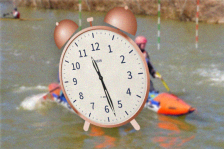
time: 11:28
